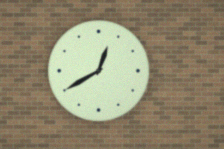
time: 12:40
